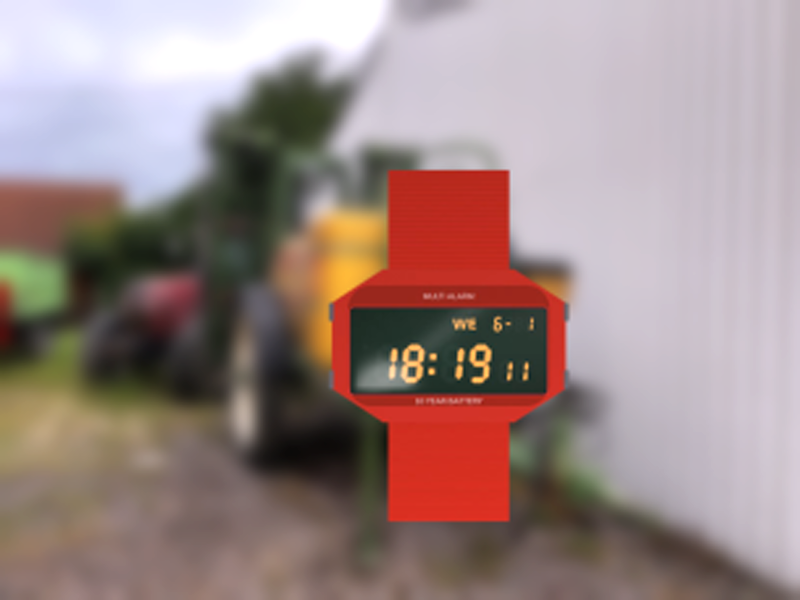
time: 18:19:11
